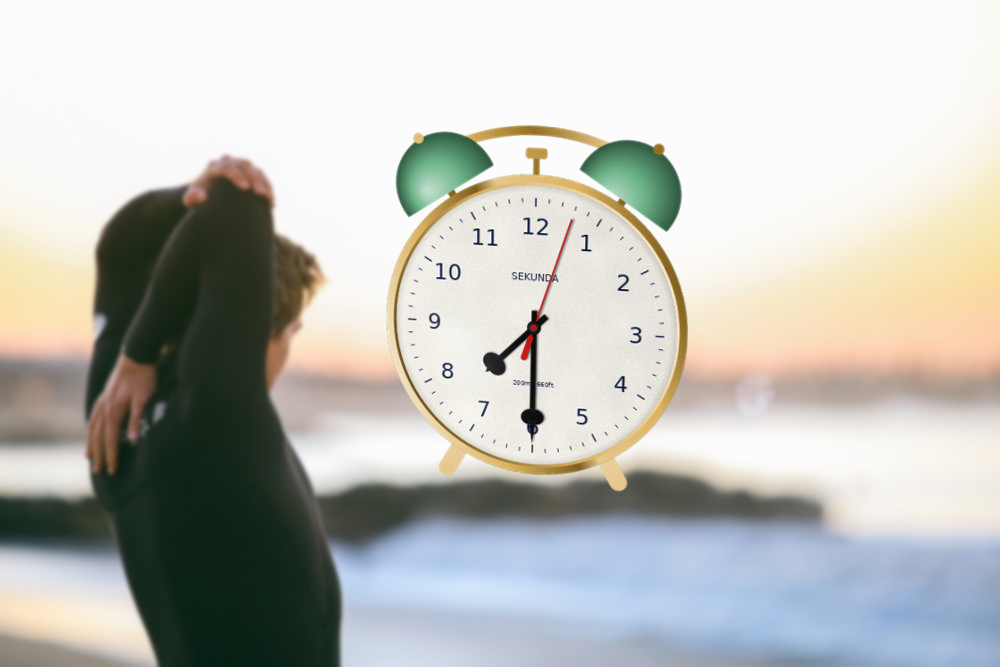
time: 7:30:03
